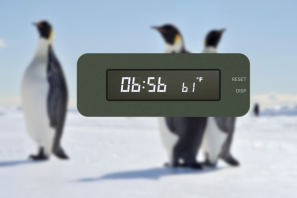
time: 6:56
